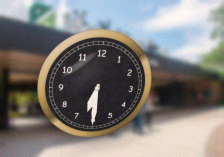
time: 6:30
